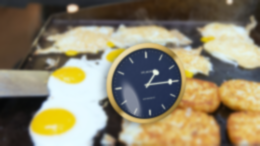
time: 1:15
